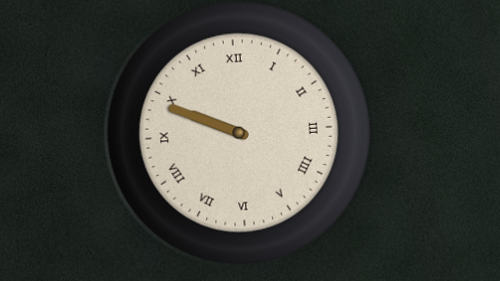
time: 9:49
